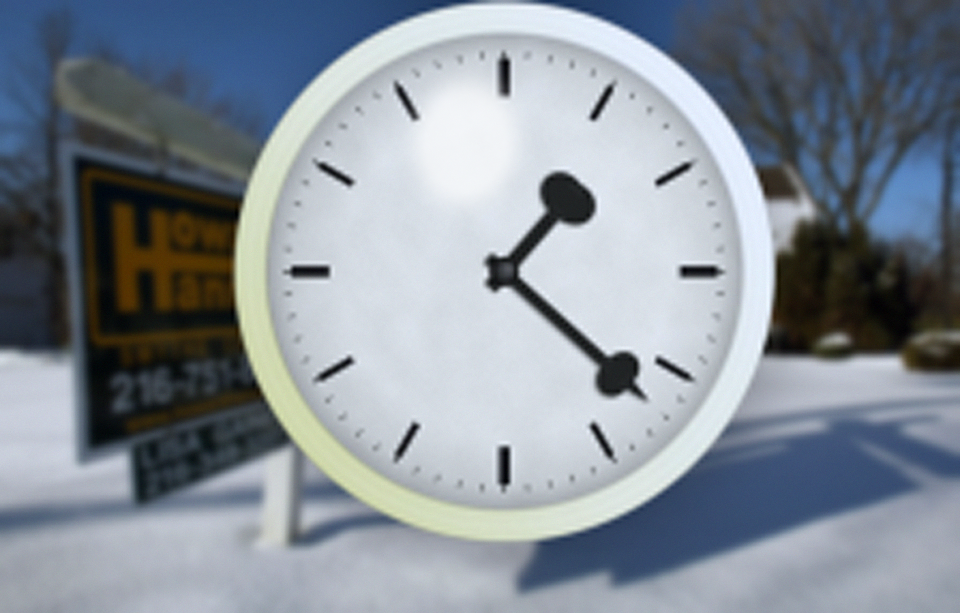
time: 1:22
